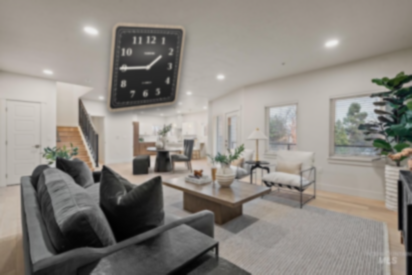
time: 1:45
